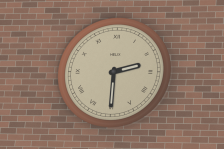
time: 2:30
